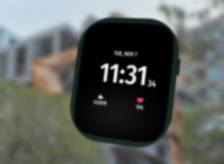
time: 11:31
